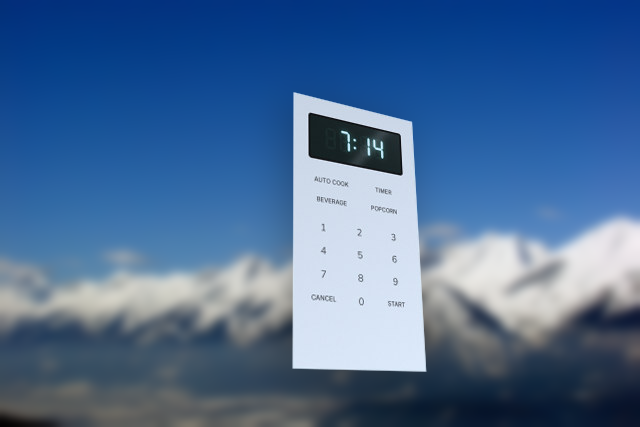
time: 7:14
